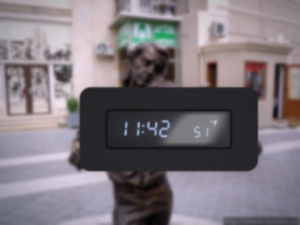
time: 11:42
